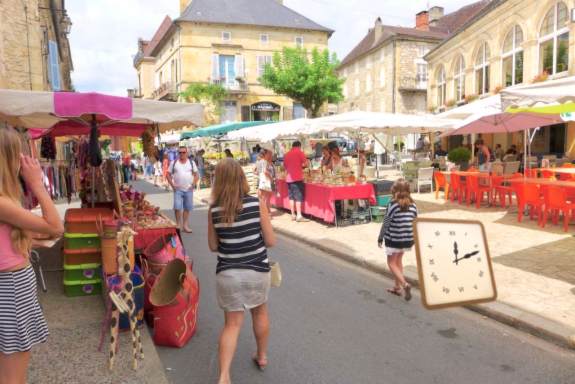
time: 12:12
